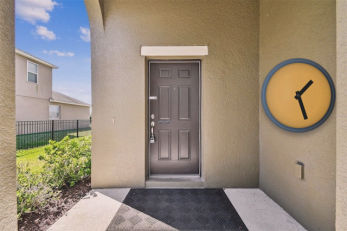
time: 1:27
